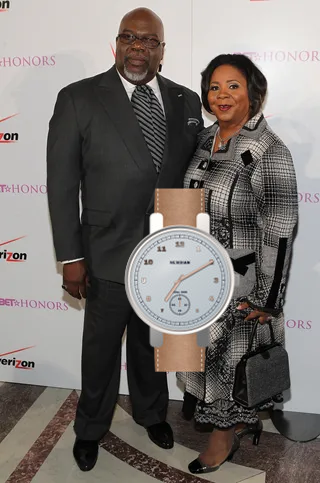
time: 7:10
